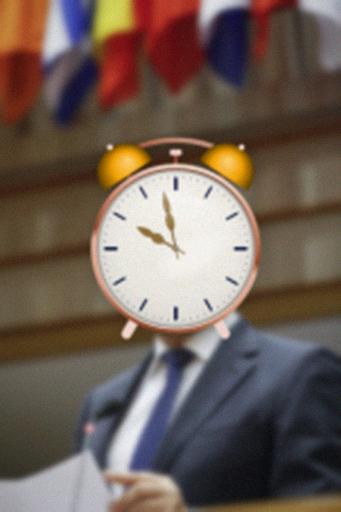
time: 9:58
